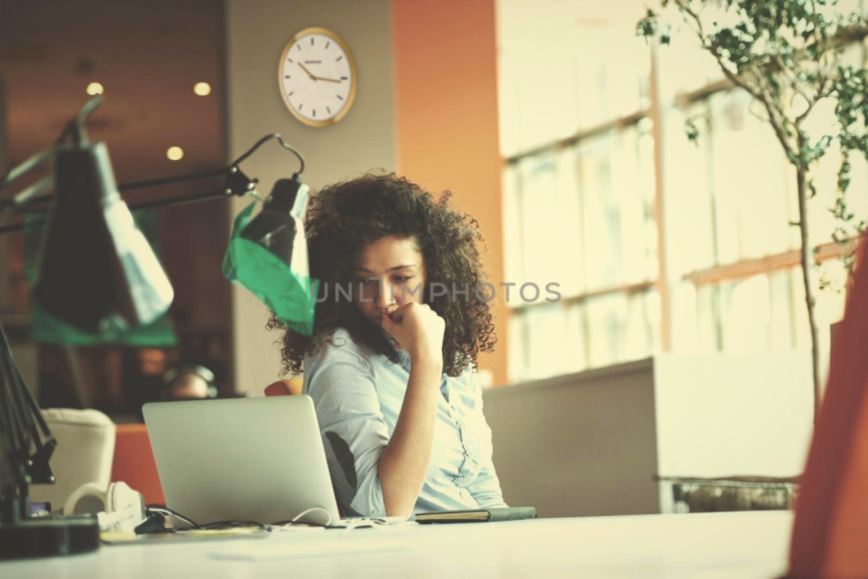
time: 10:16
